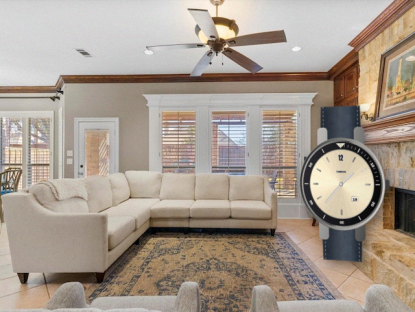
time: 1:37
